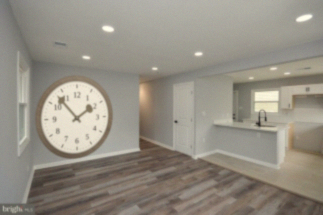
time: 1:53
